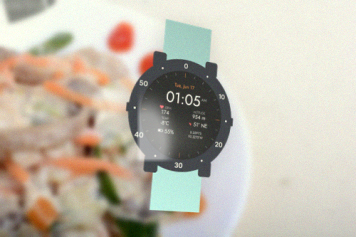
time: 1:05
